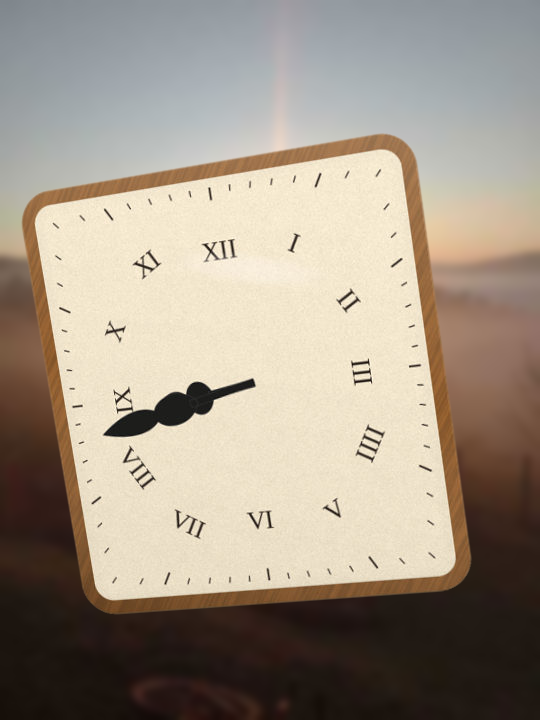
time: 8:43
